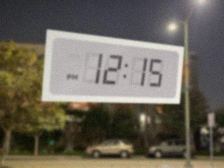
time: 12:15
